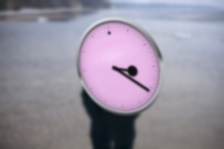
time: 3:21
